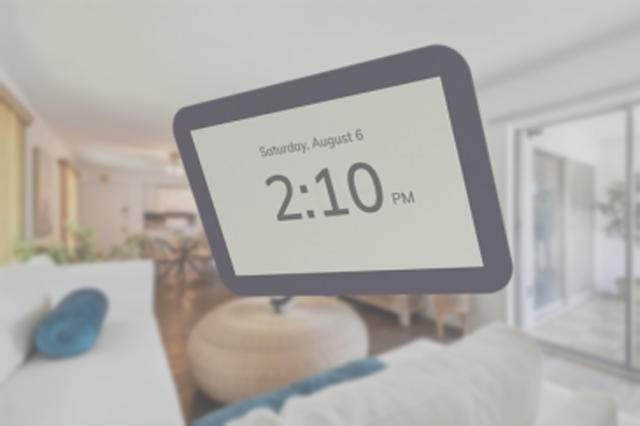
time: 2:10
